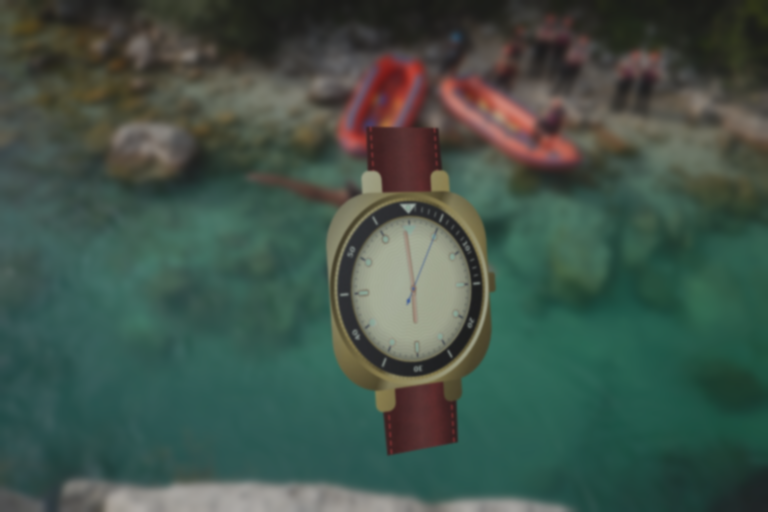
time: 5:59:05
